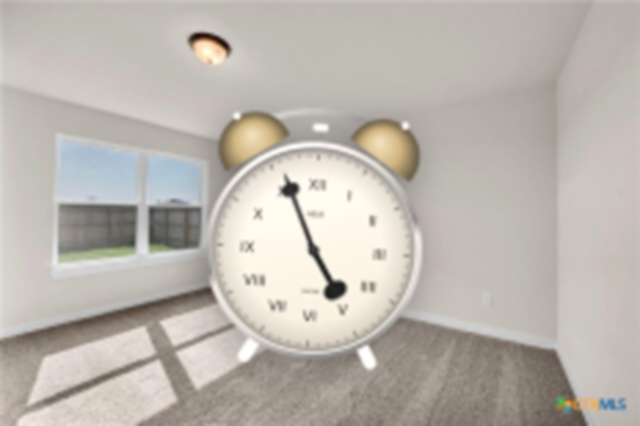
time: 4:56
